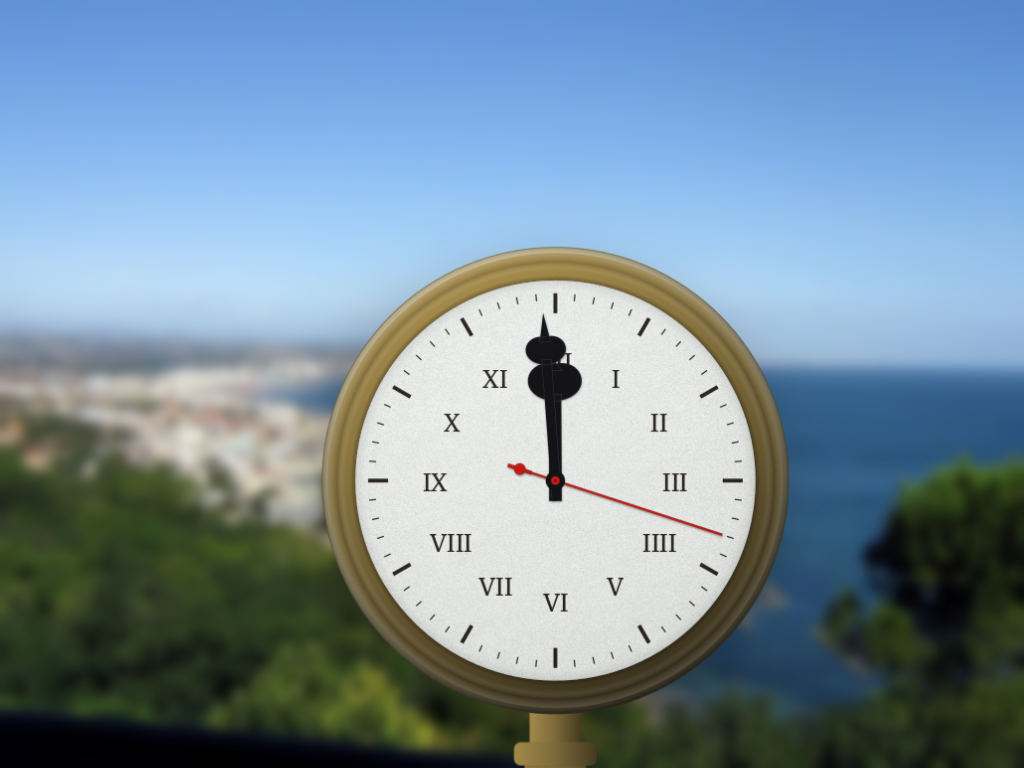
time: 11:59:18
